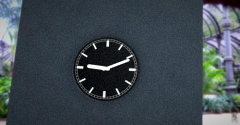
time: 9:11
